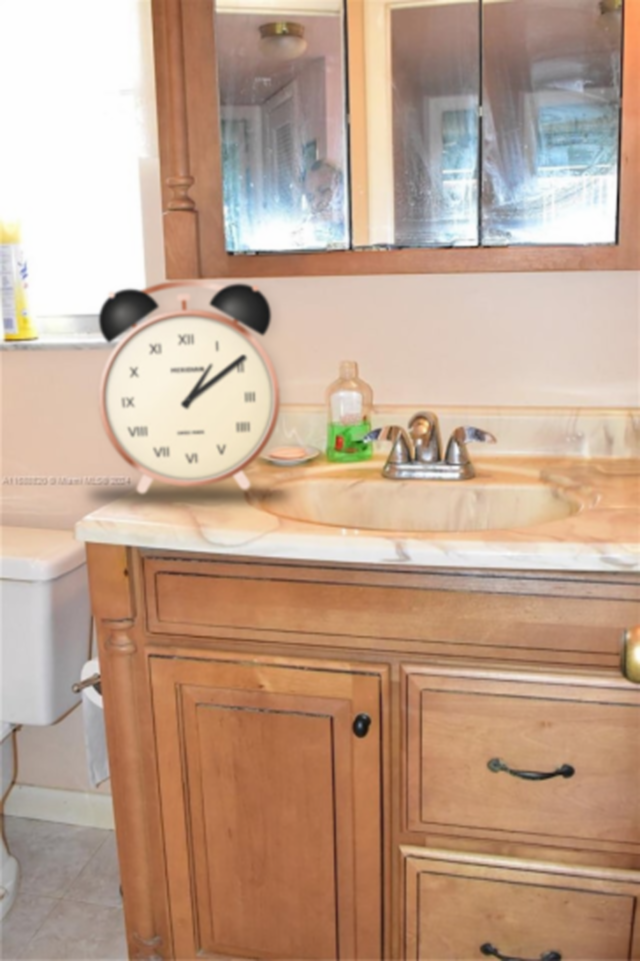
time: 1:09
